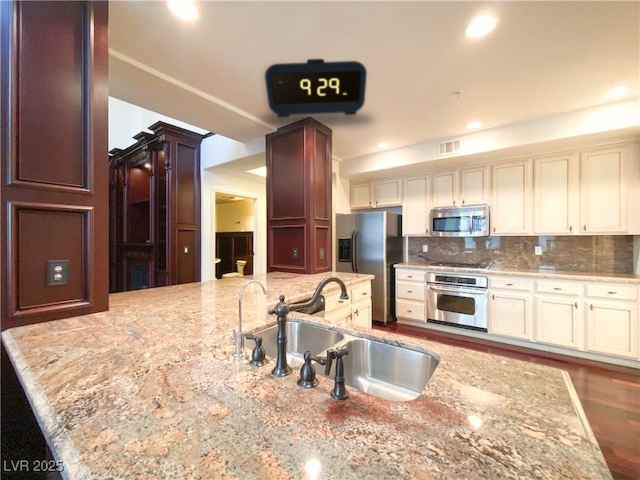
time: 9:29
